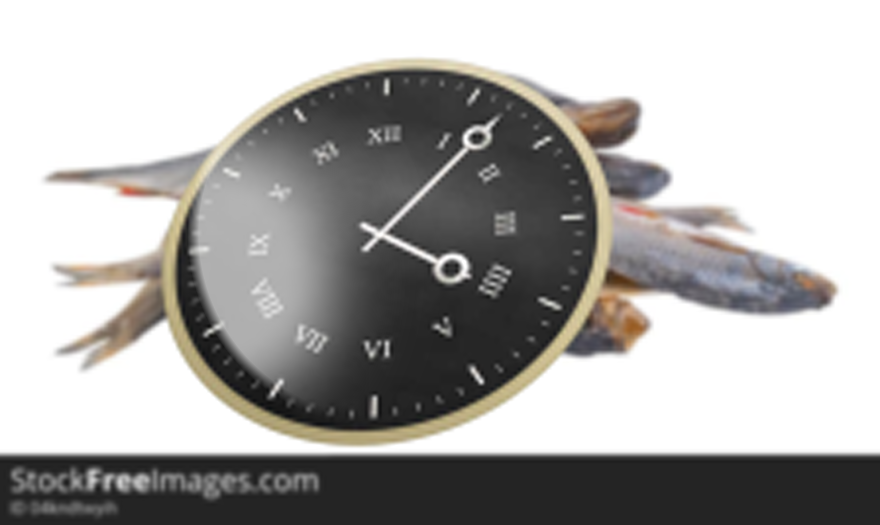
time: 4:07
